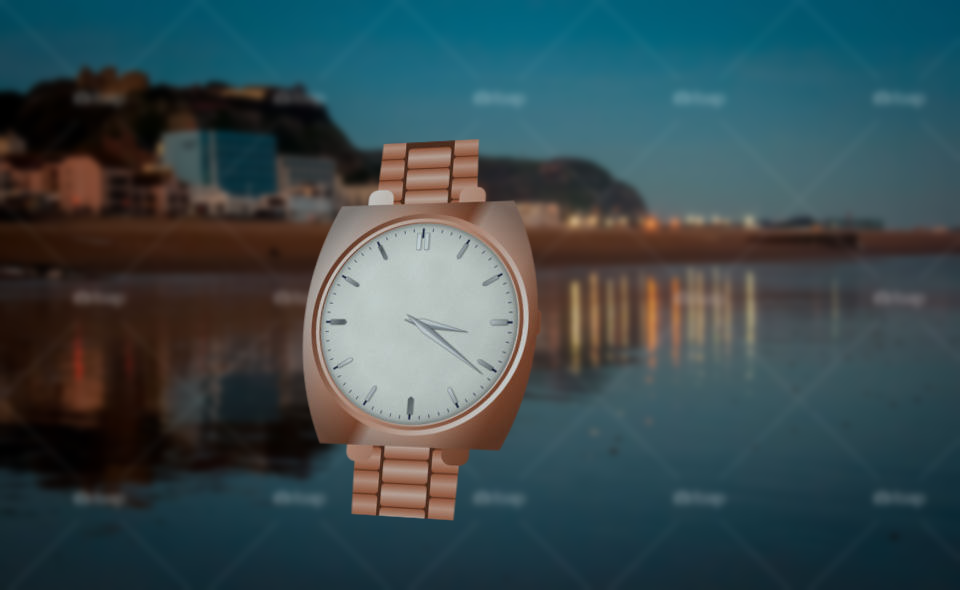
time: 3:21
